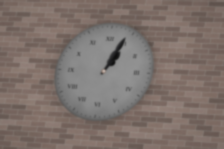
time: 1:04
